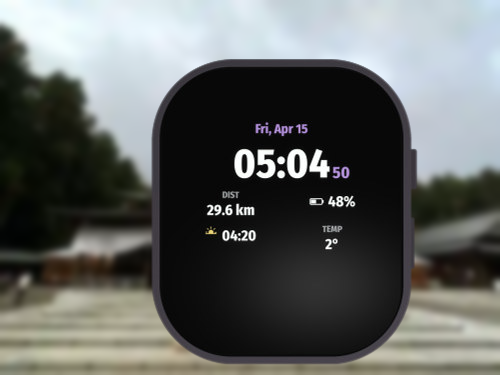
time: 5:04:50
